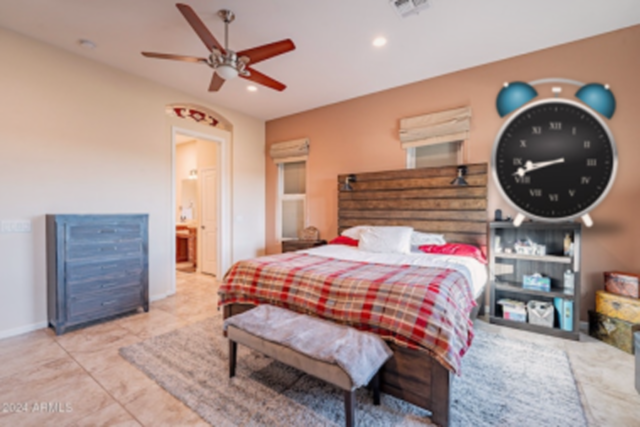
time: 8:42
